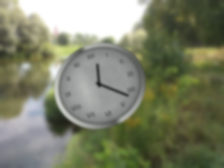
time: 12:22
